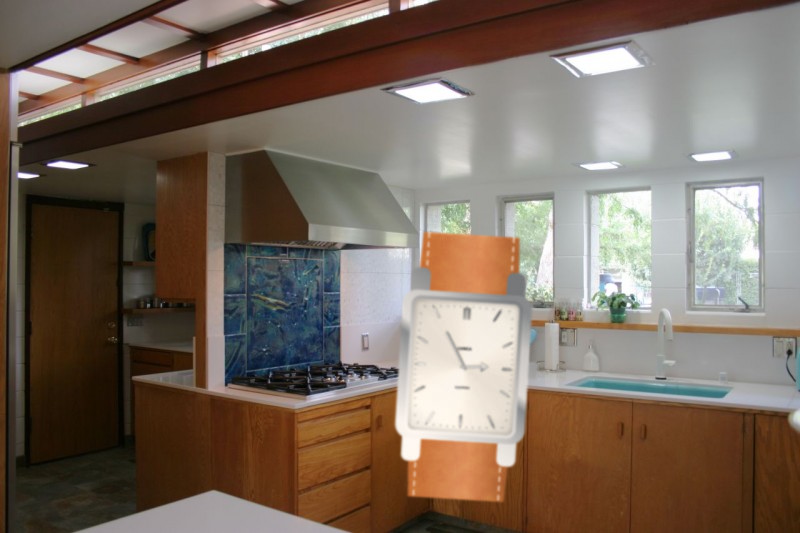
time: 2:55
